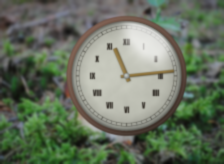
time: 11:14
